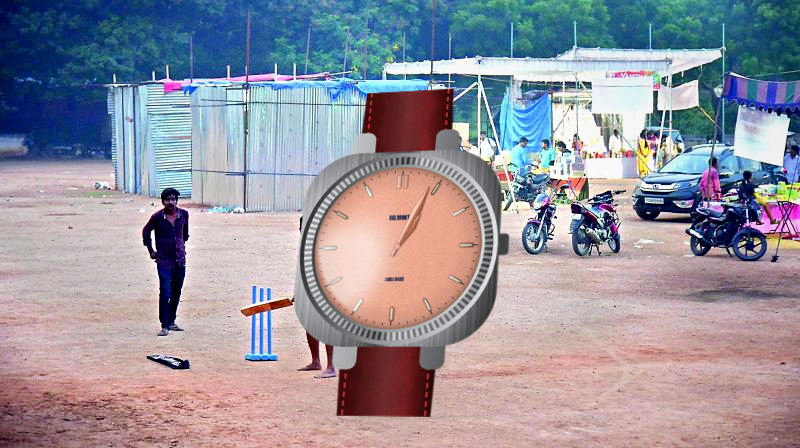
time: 1:04
